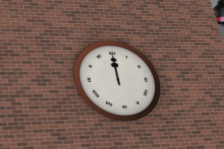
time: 12:00
